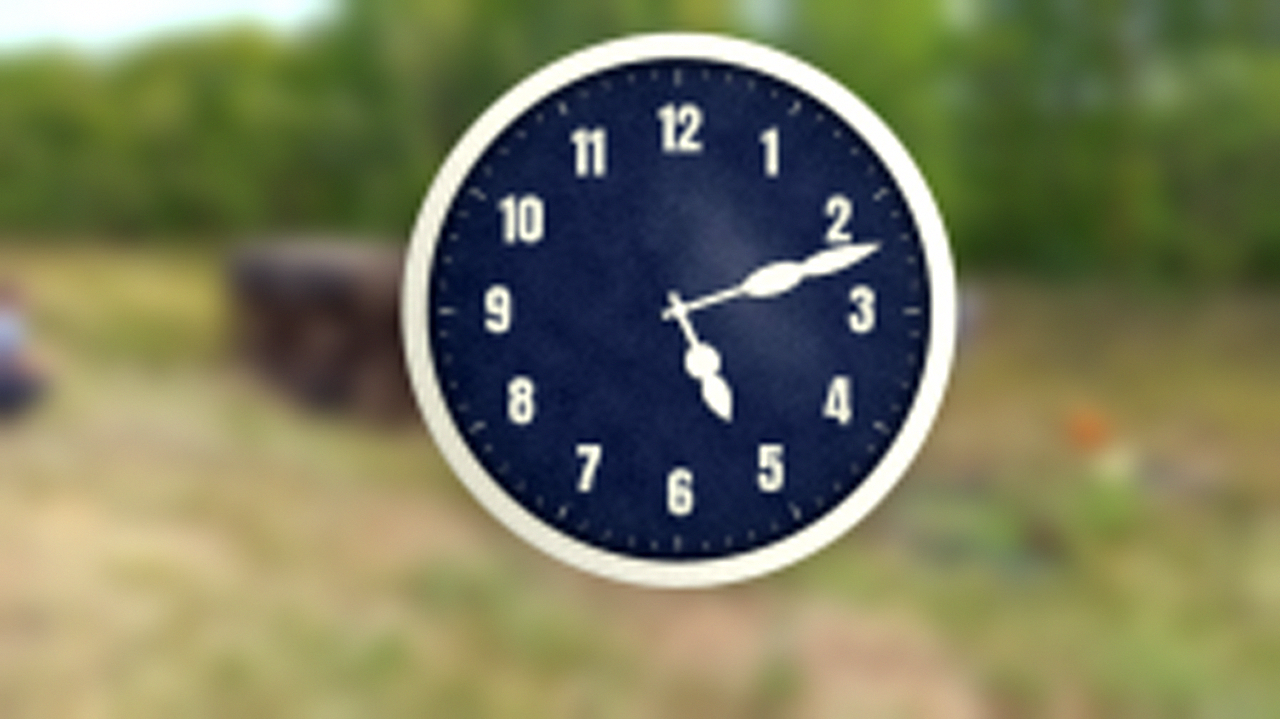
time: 5:12
